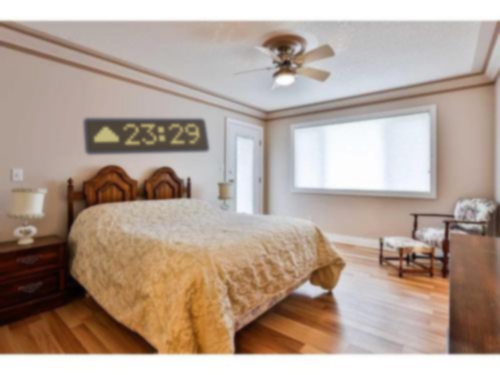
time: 23:29
